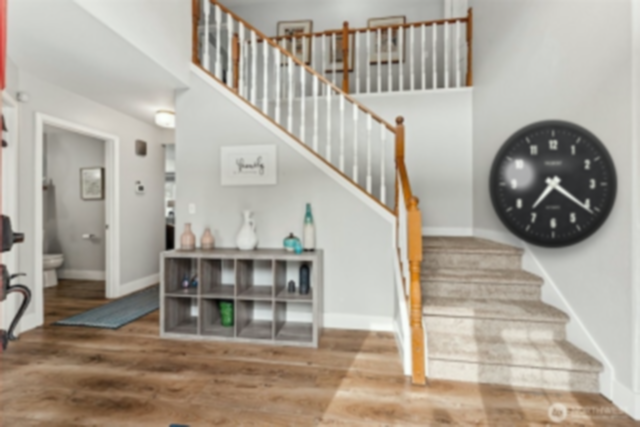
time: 7:21
